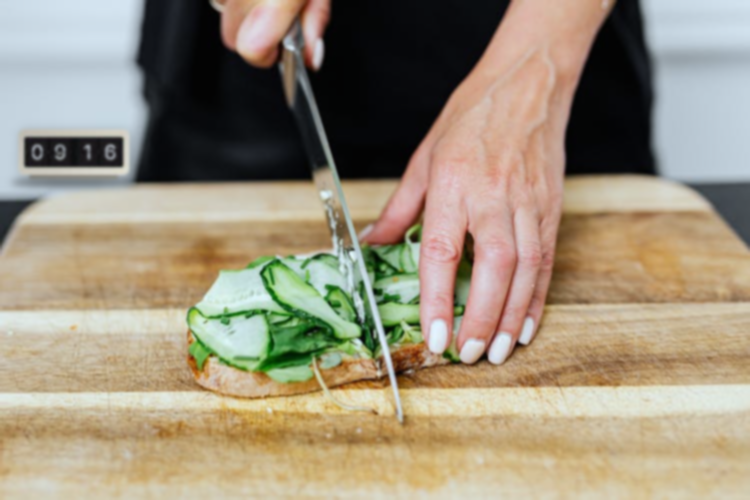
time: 9:16
